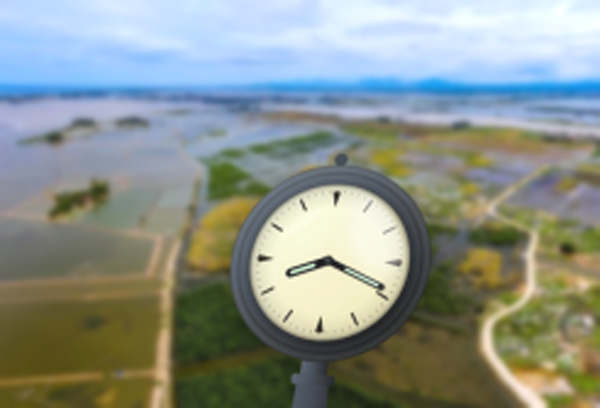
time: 8:19
